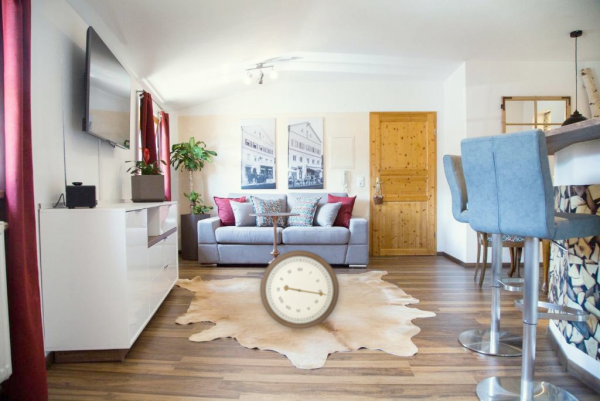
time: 9:16
